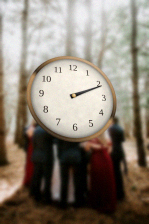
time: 2:11
